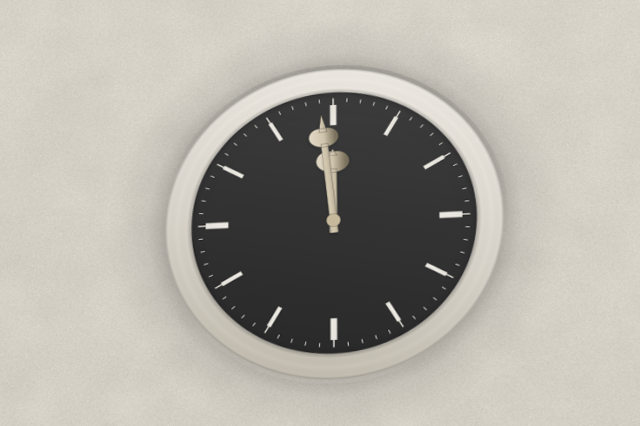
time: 11:59
